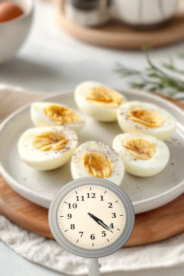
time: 4:22
